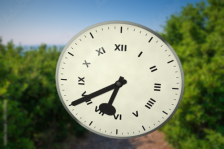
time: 6:40
